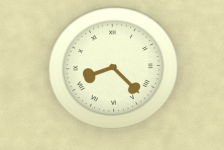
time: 8:23
